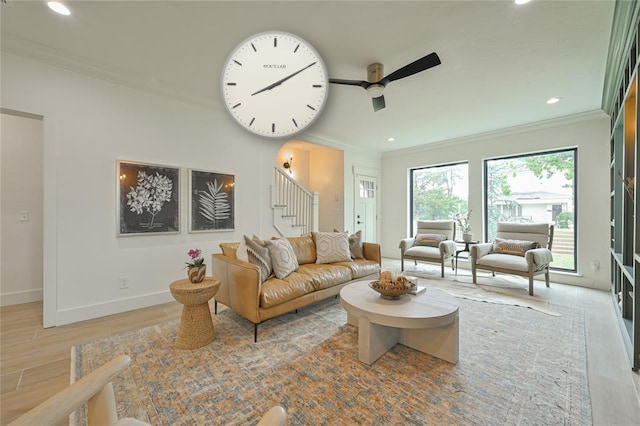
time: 8:10
